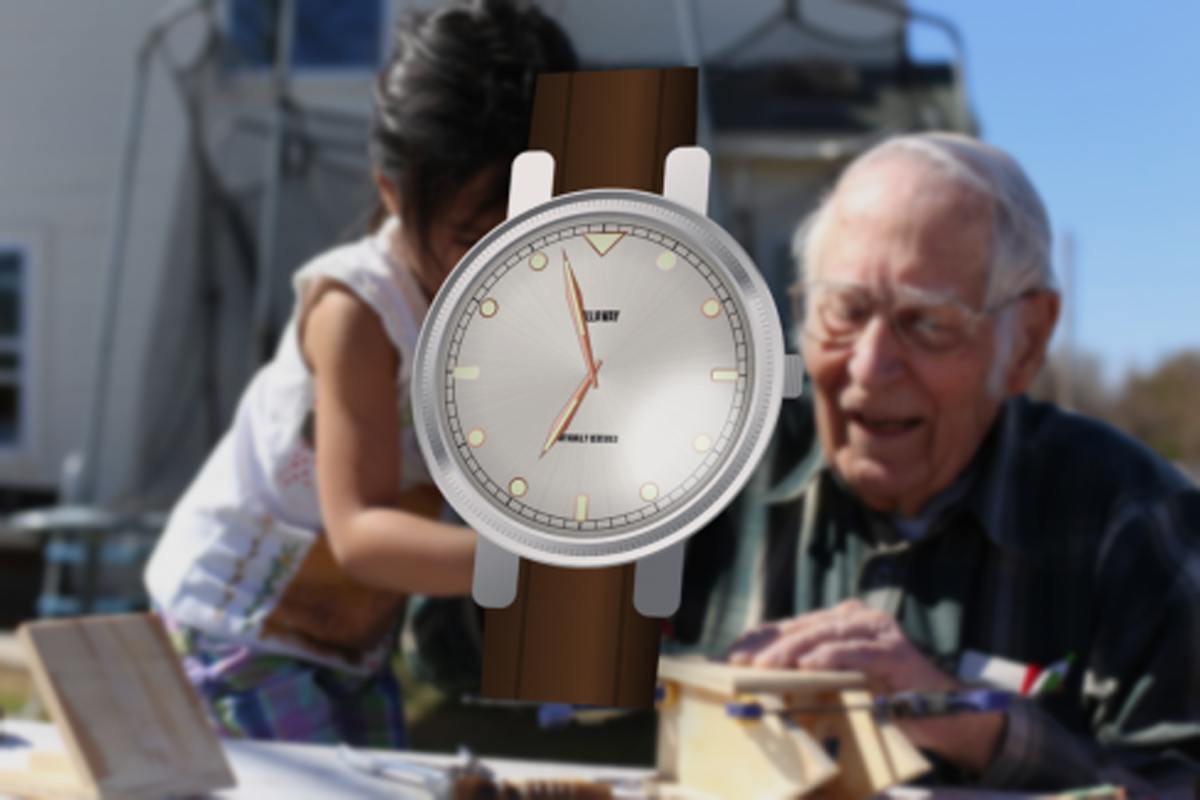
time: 6:57
